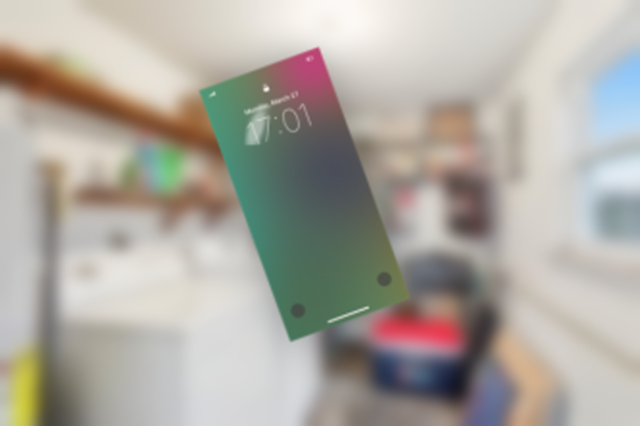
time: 17:01
